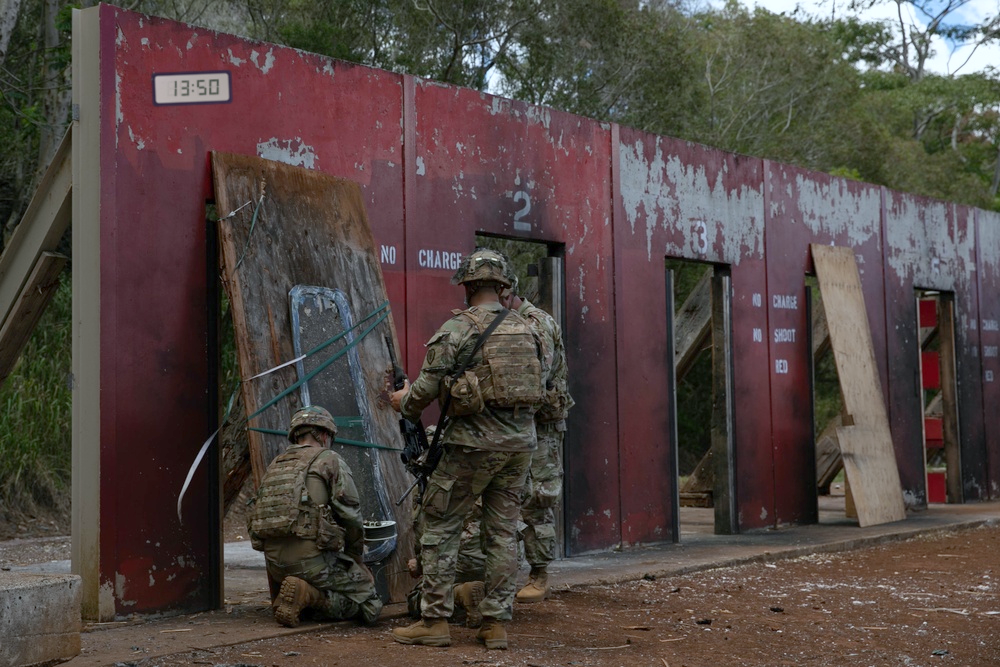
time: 13:50
